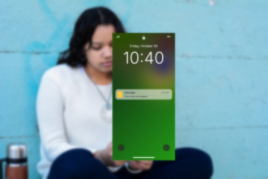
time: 10:40
